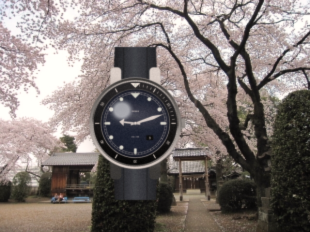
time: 9:12
